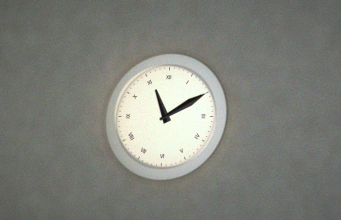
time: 11:10
